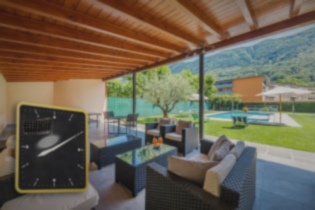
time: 8:10
